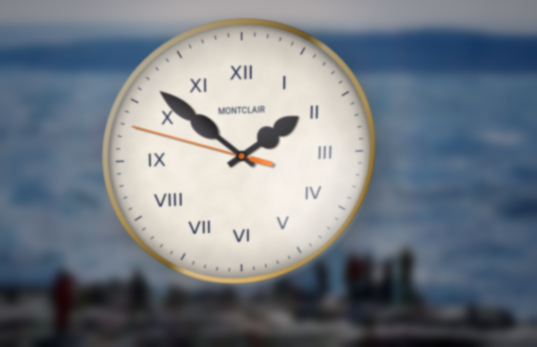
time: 1:51:48
